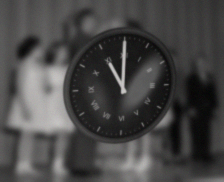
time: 11:00
